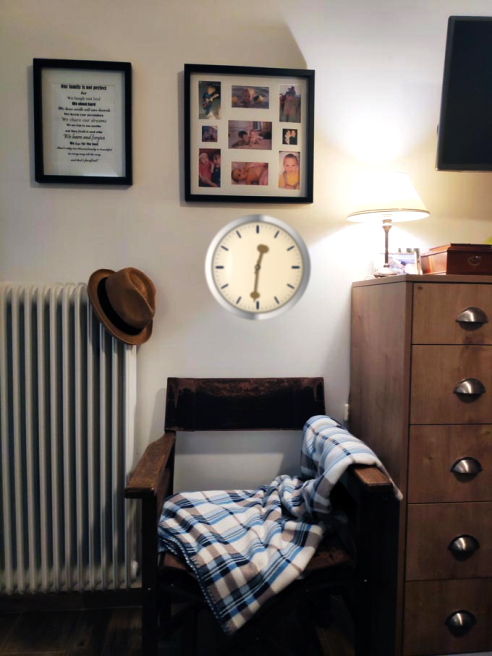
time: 12:31
